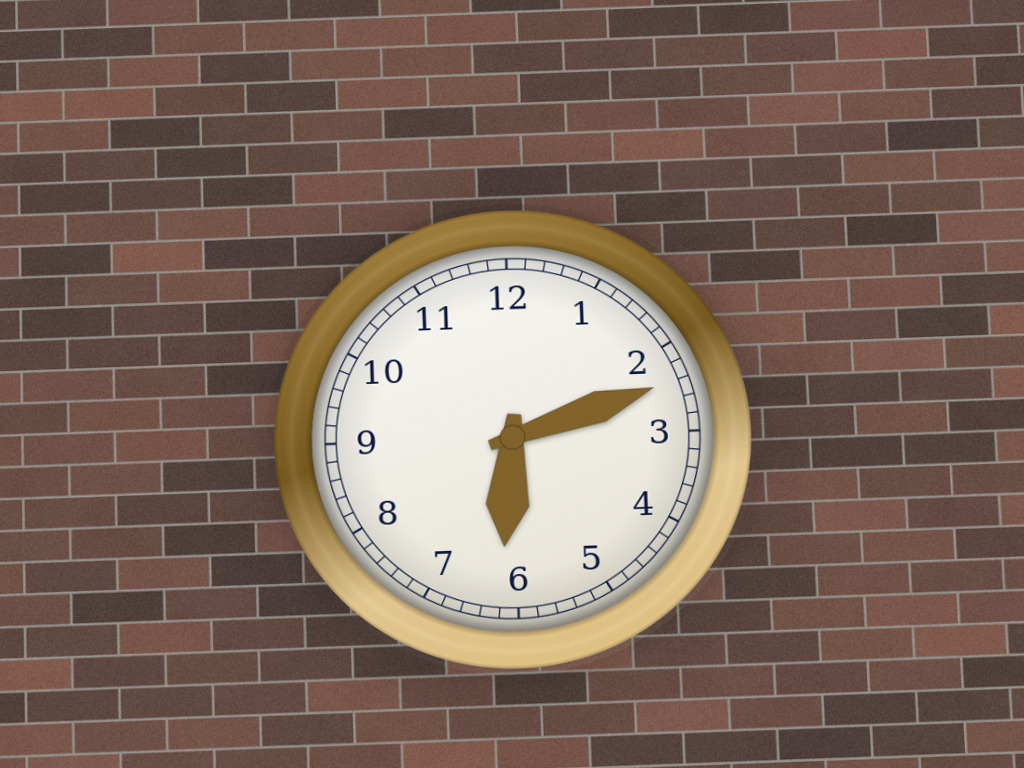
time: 6:12
